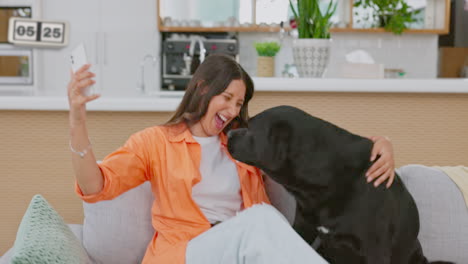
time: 5:25
